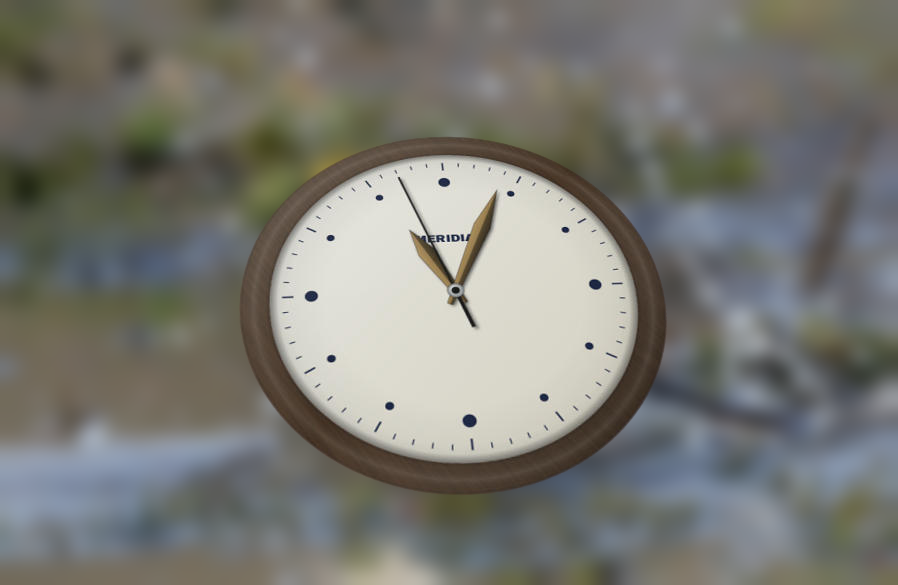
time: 11:03:57
